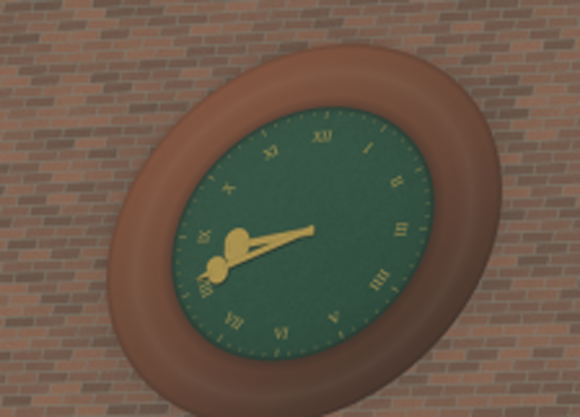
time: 8:41
